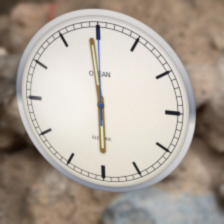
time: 5:59:00
